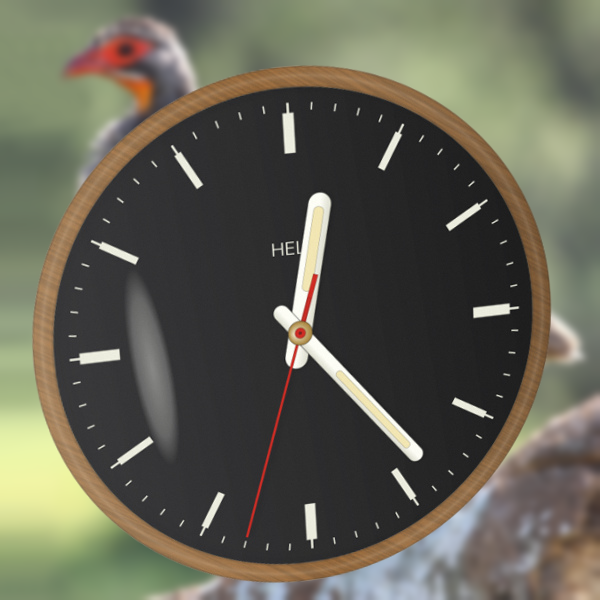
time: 12:23:33
